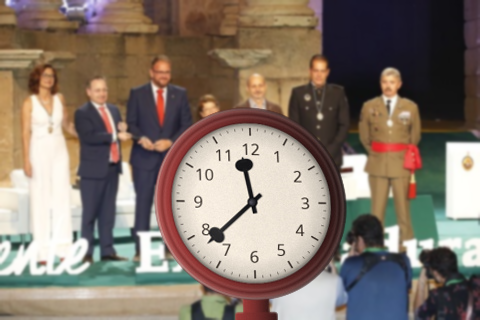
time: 11:38
